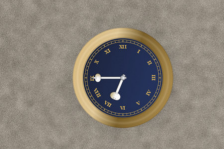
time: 6:45
